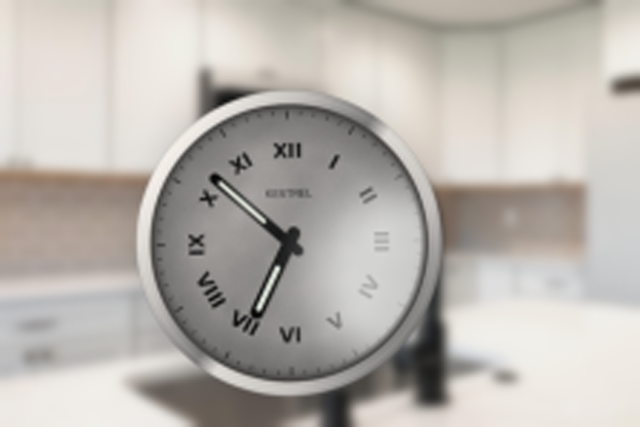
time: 6:52
